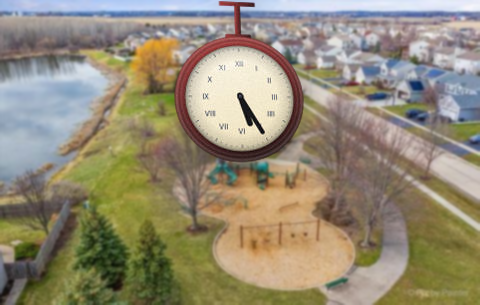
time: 5:25
